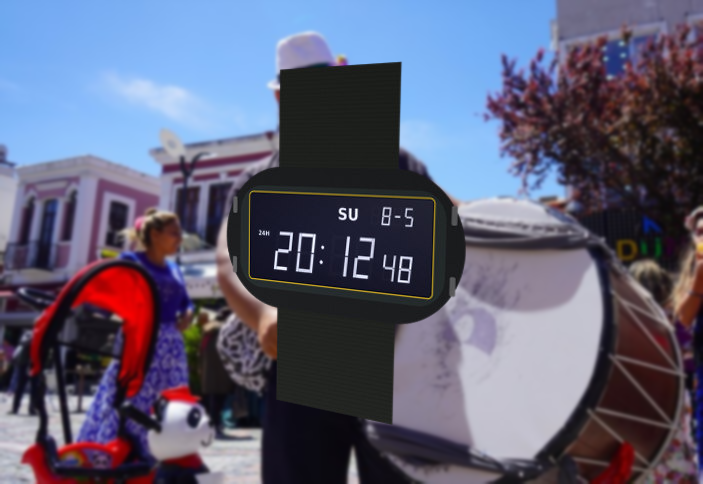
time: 20:12:48
